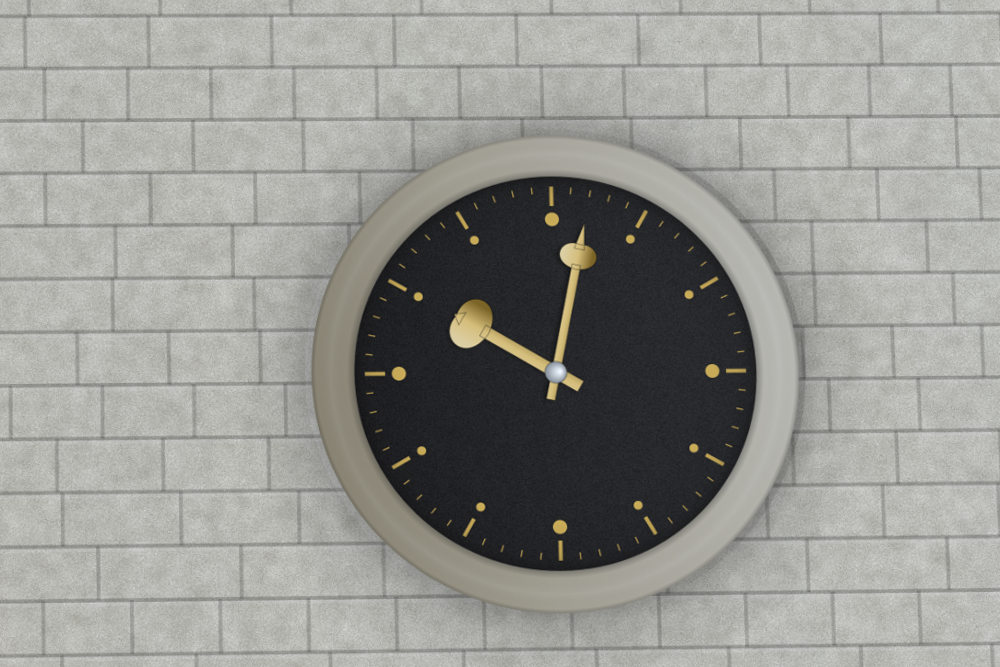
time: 10:02
